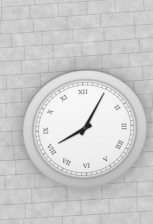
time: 8:05
